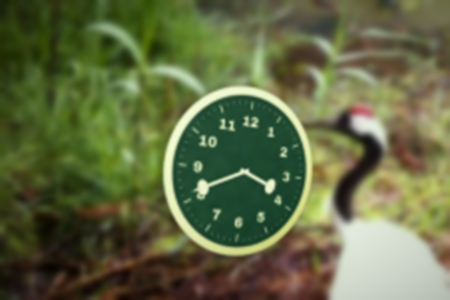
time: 3:41
